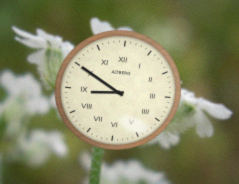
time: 8:50
